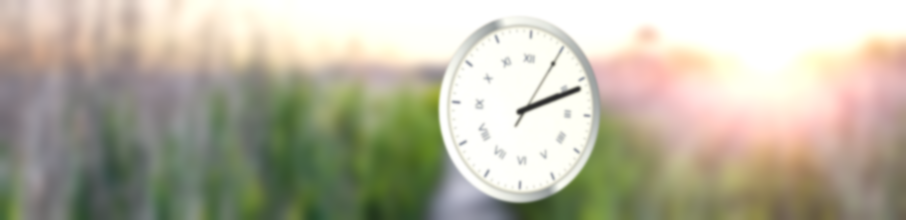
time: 2:11:05
